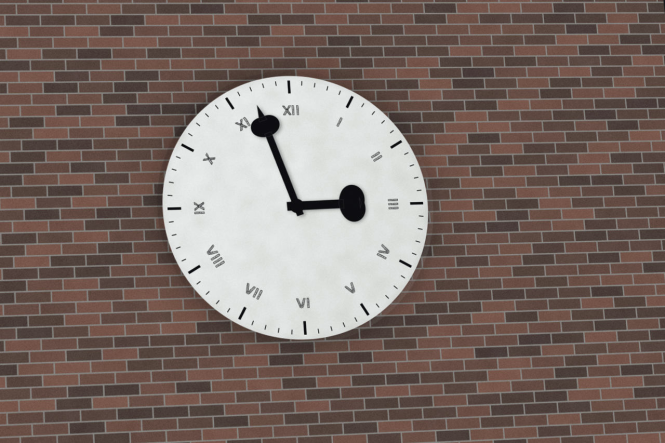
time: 2:57
